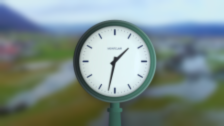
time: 1:32
